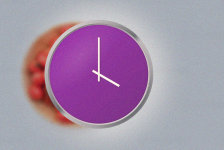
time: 4:00
